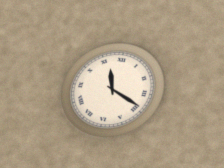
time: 11:19
